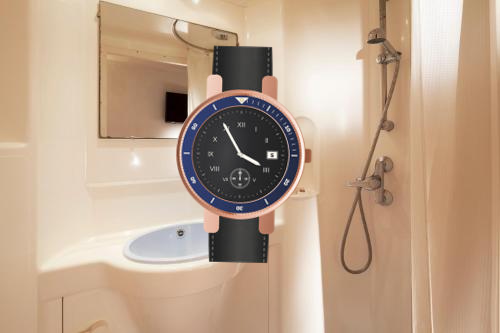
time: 3:55
